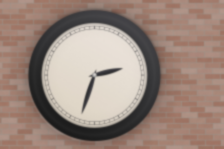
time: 2:33
